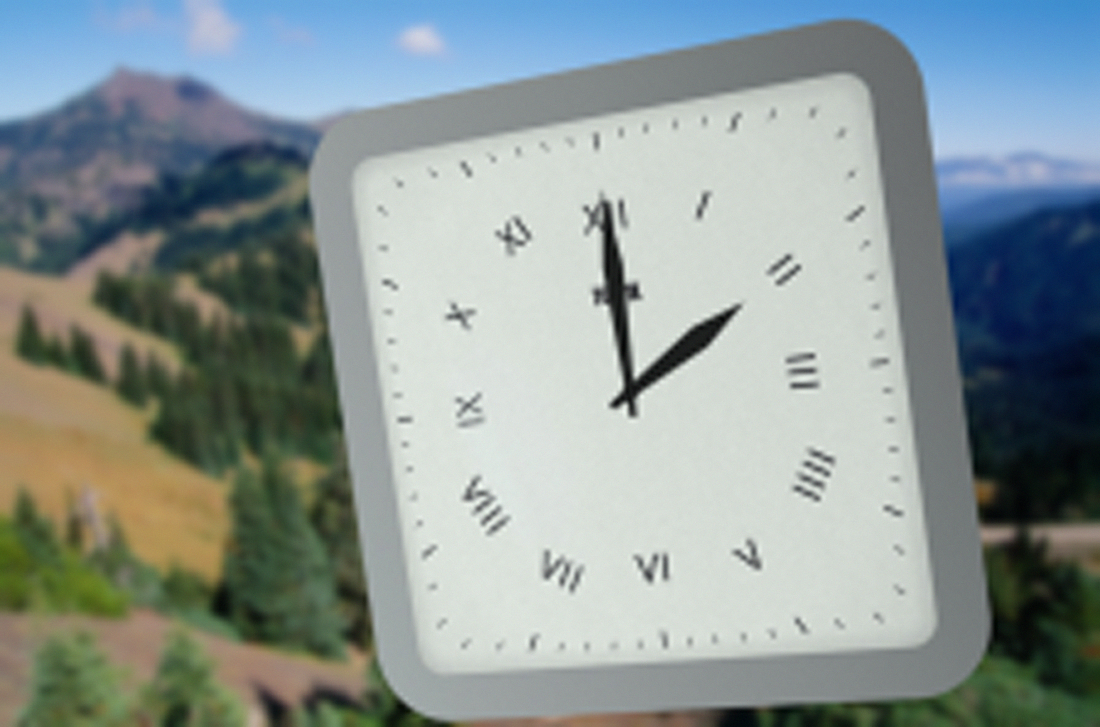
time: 2:00
